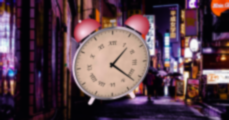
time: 1:22
